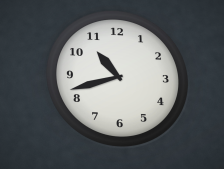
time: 10:42
